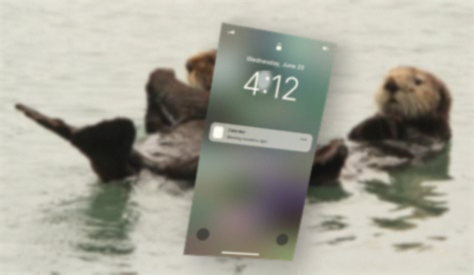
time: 4:12
